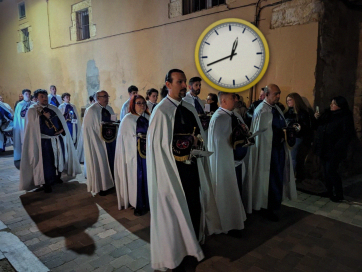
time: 12:42
